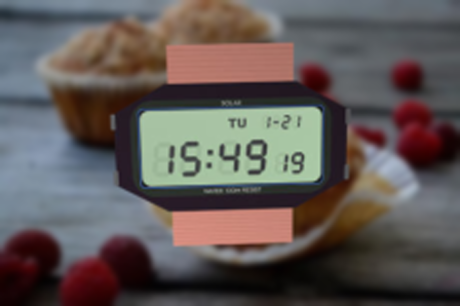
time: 15:49:19
